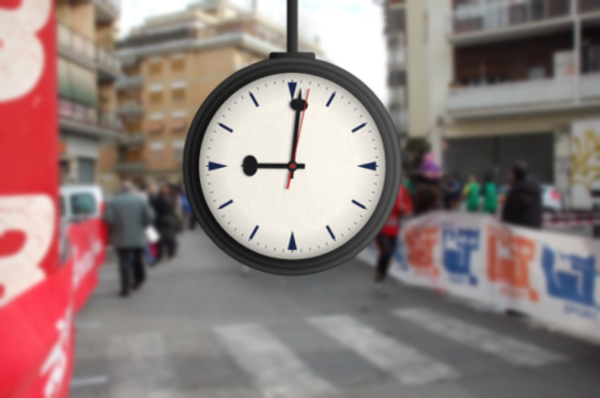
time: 9:01:02
